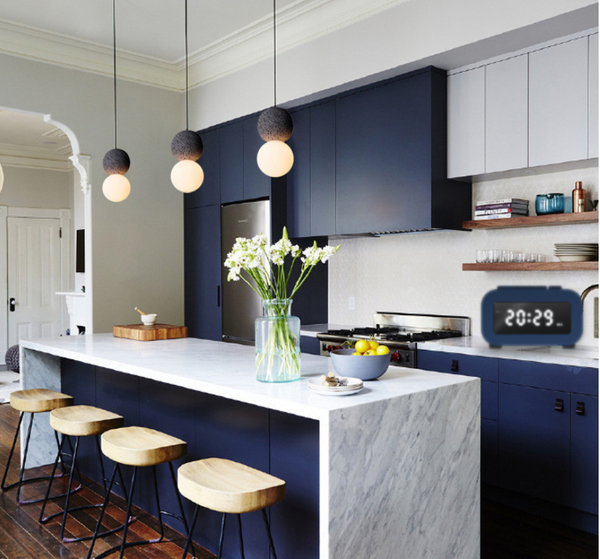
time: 20:29
